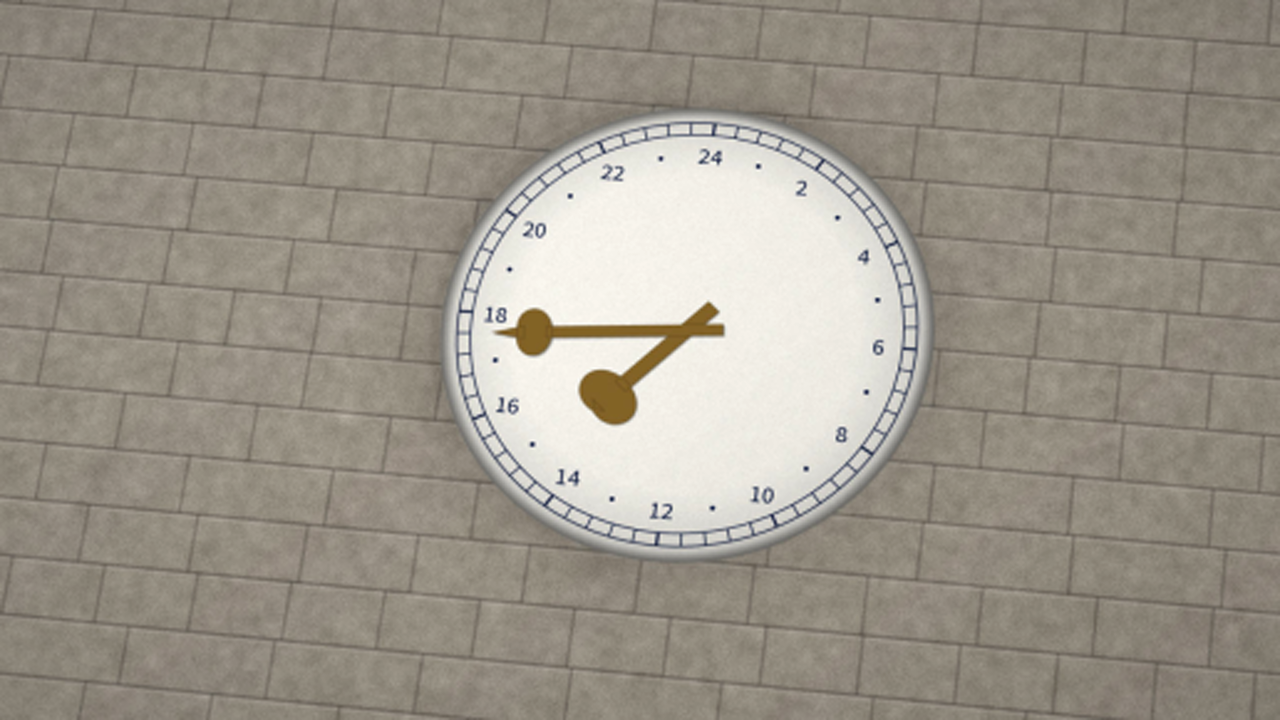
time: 14:44
